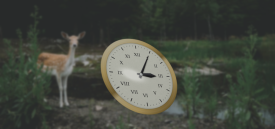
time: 3:05
